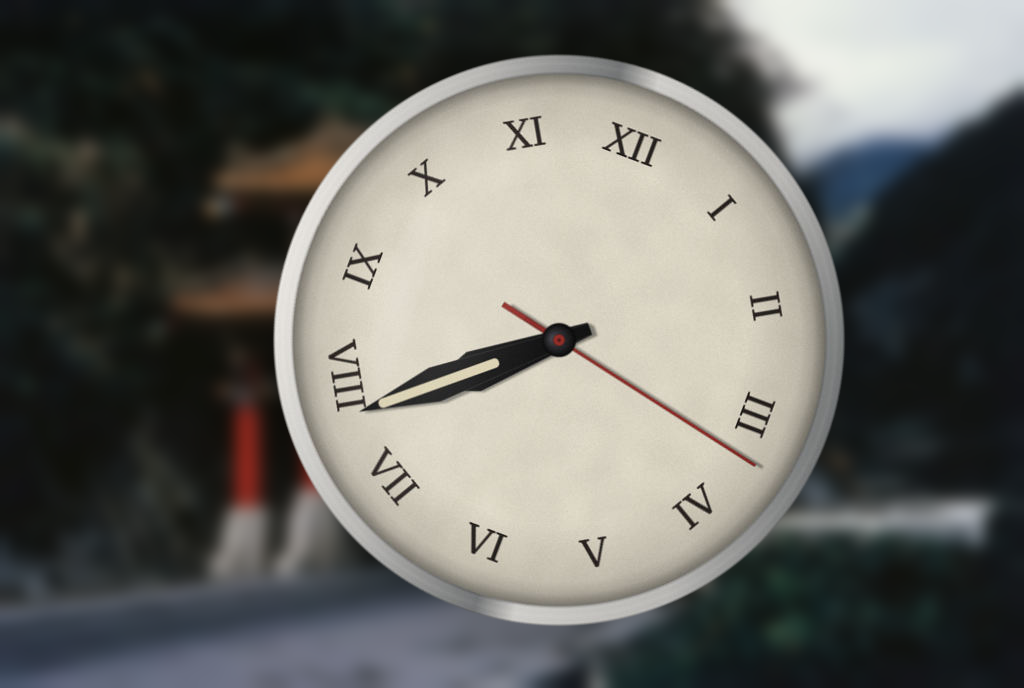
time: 7:38:17
